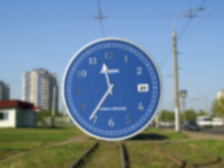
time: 11:36
